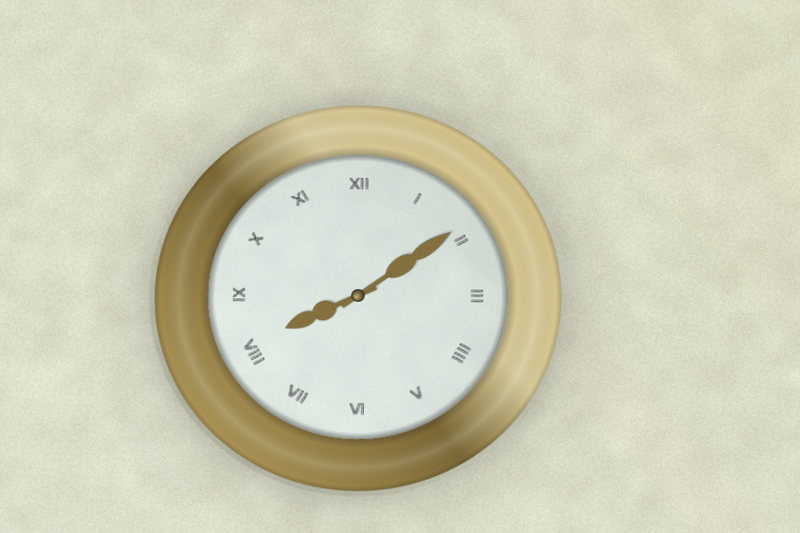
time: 8:09
